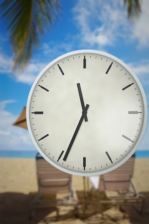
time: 11:34
